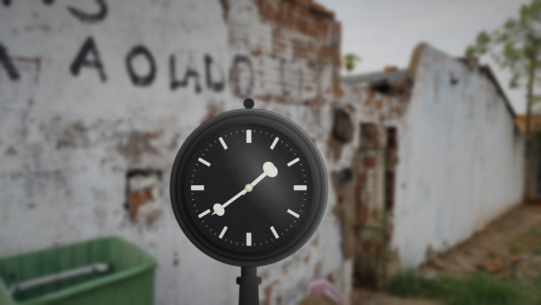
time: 1:39
